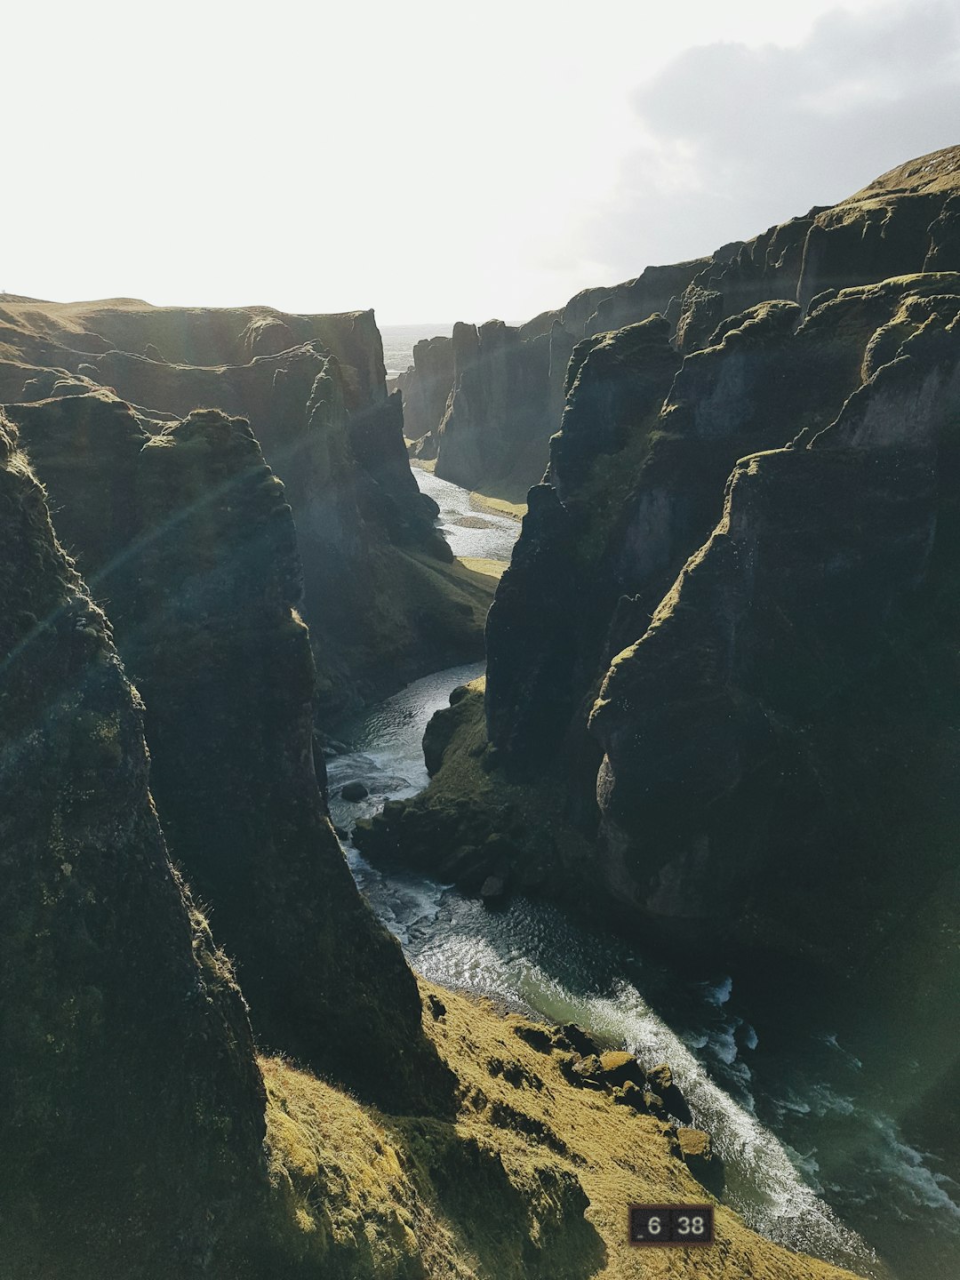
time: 6:38
